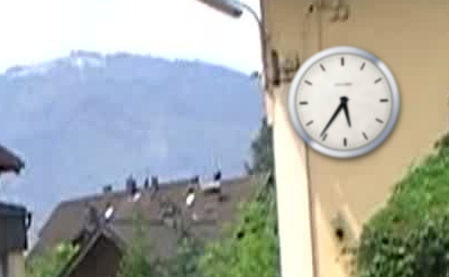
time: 5:36
